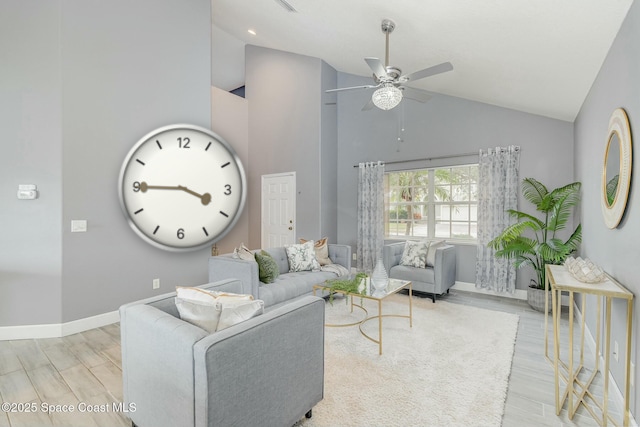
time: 3:45
